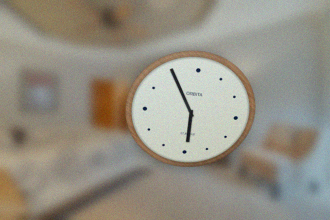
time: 5:55
